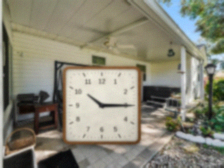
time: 10:15
